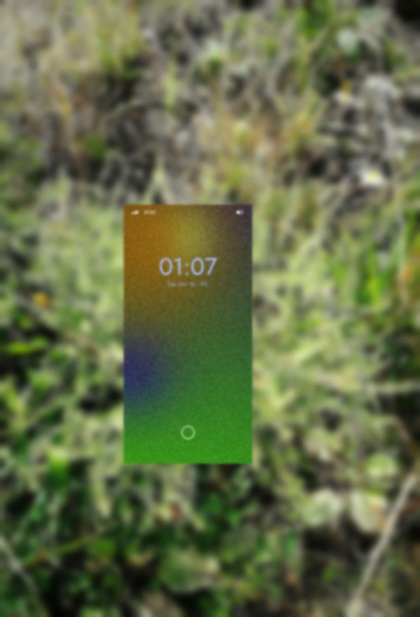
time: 1:07
